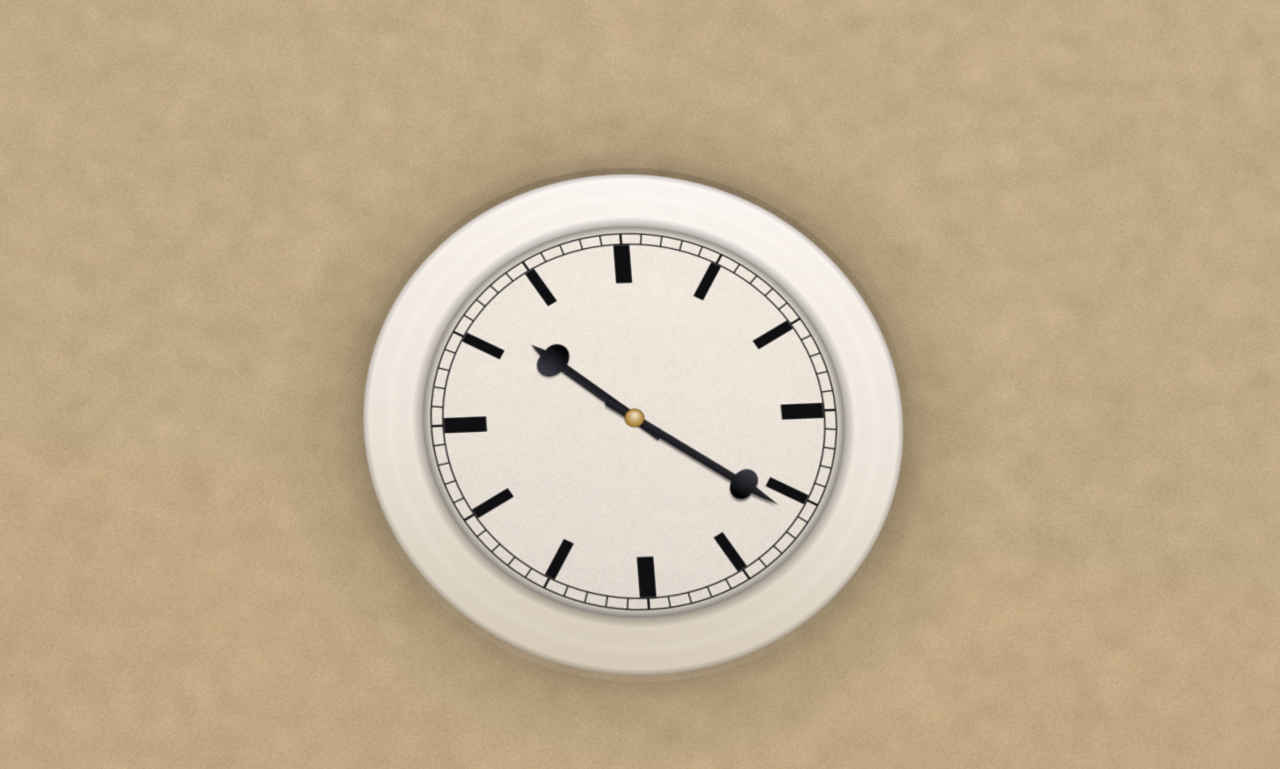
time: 10:21
